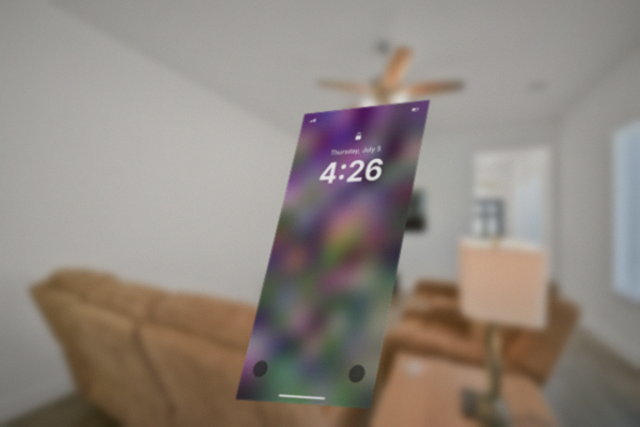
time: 4:26
